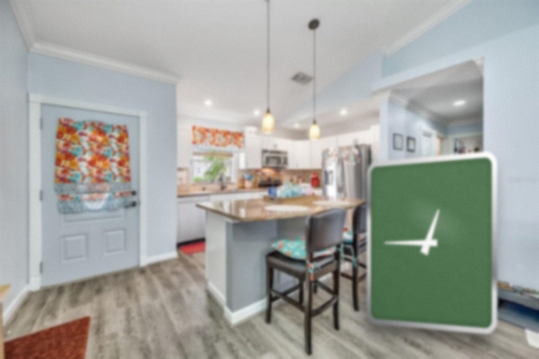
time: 12:45
